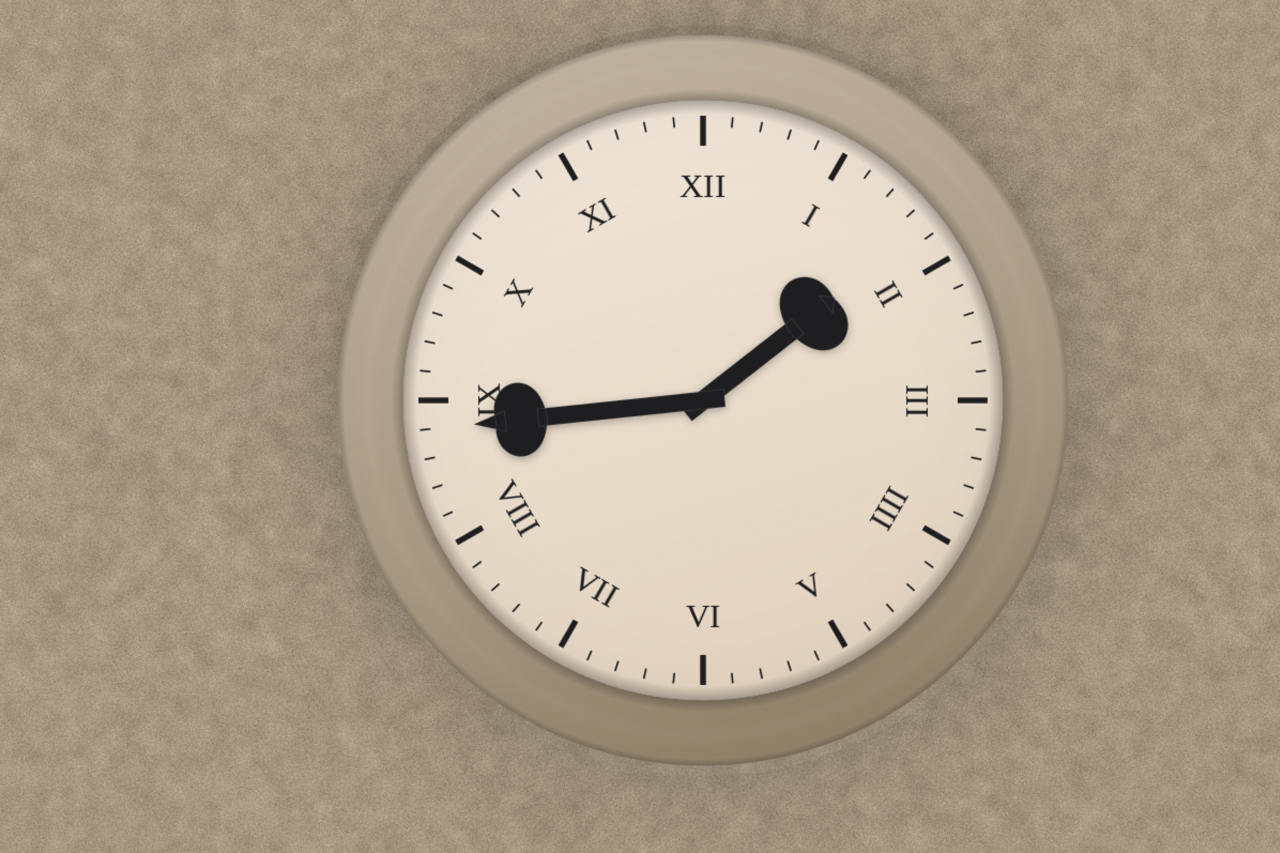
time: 1:44
